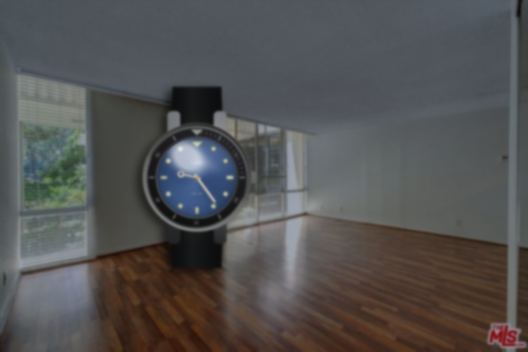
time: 9:24
